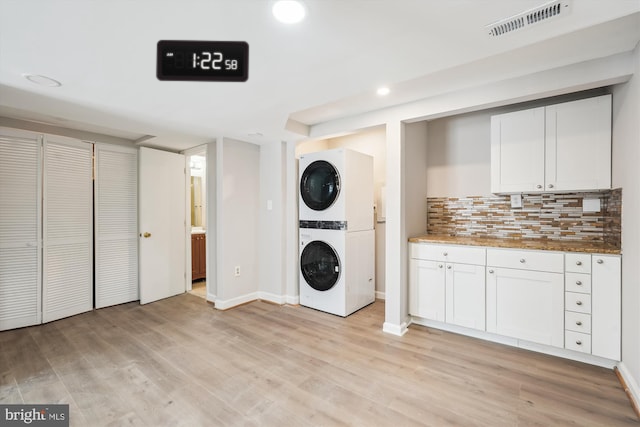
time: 1:22:58
